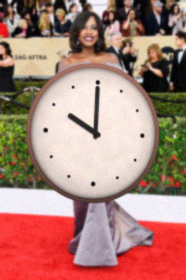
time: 10:00
